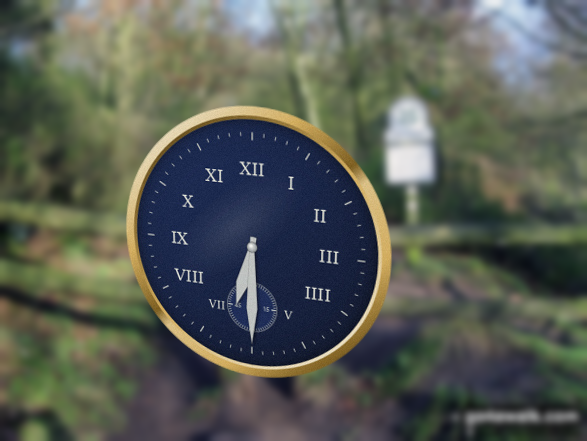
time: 6:30
